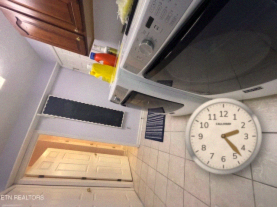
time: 2:23
